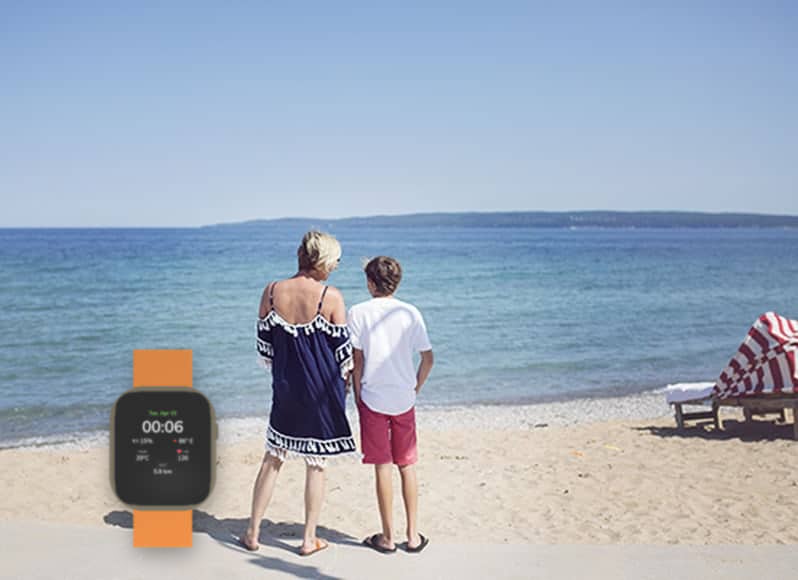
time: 0:06
